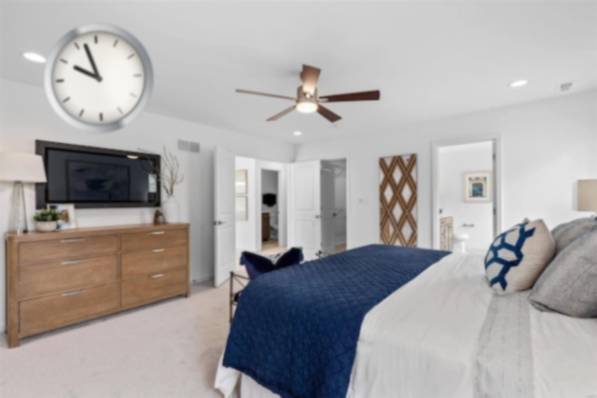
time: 9:57
